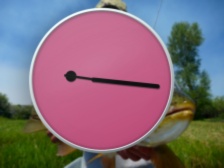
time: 9:16
